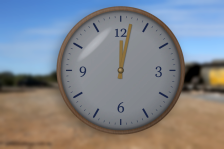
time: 12:02
